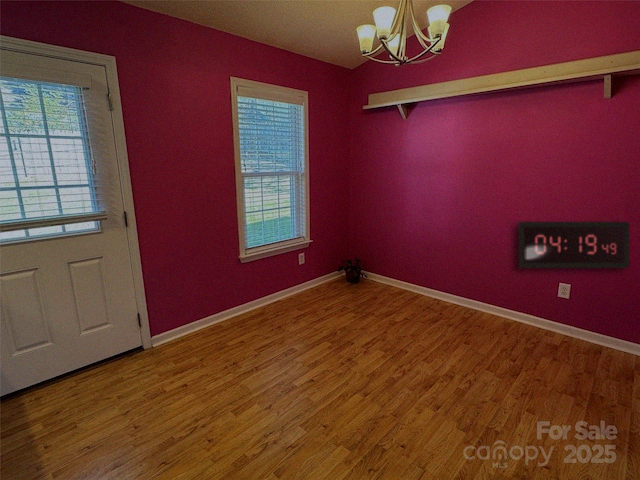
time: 4:19:49
